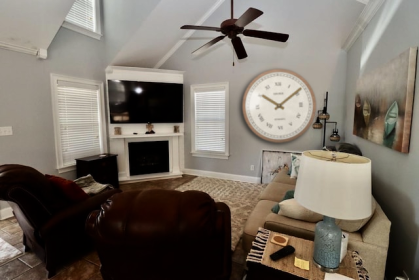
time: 10:09
